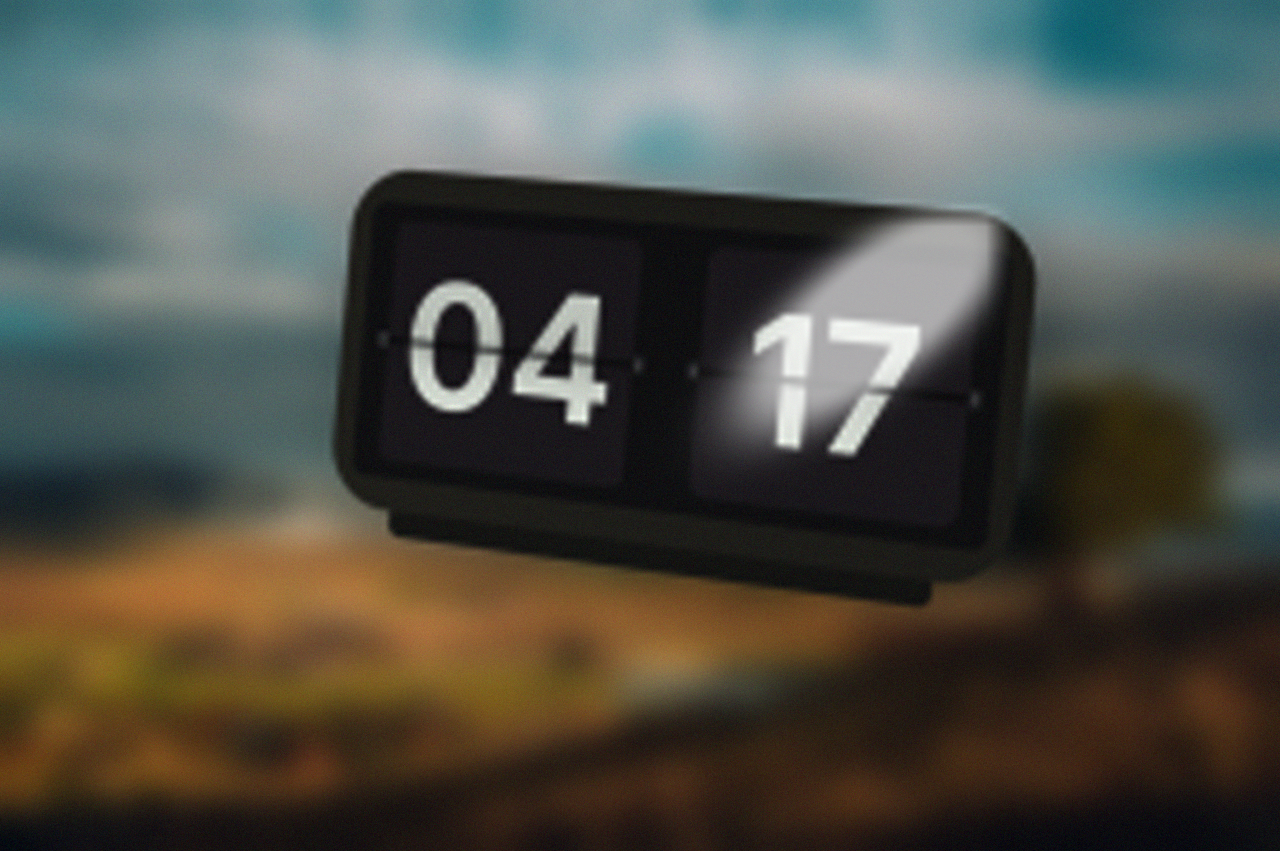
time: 4:17
